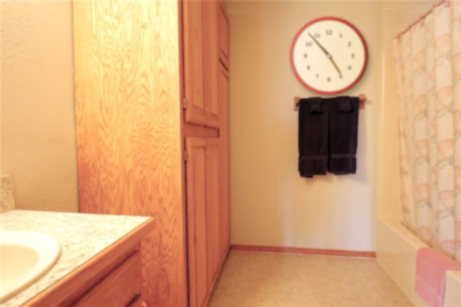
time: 4:53
